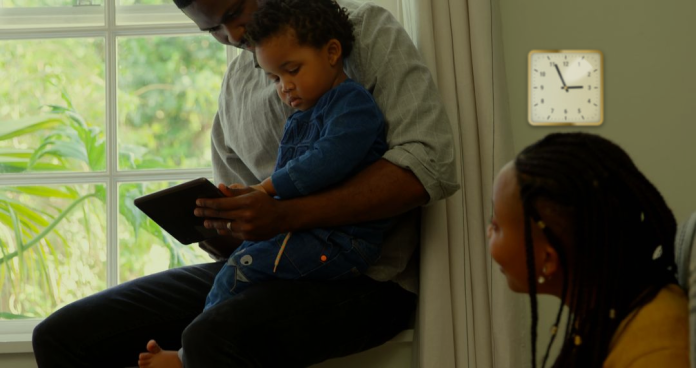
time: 2:56
